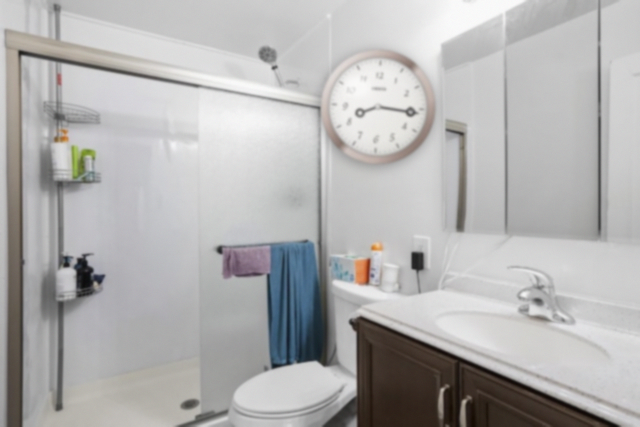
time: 8:16
